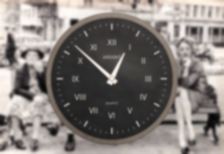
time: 12:52
